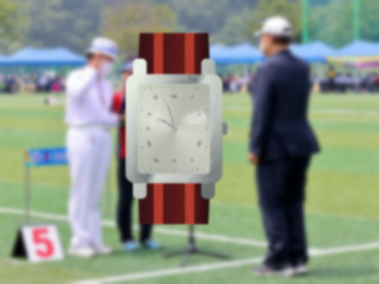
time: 9:57
